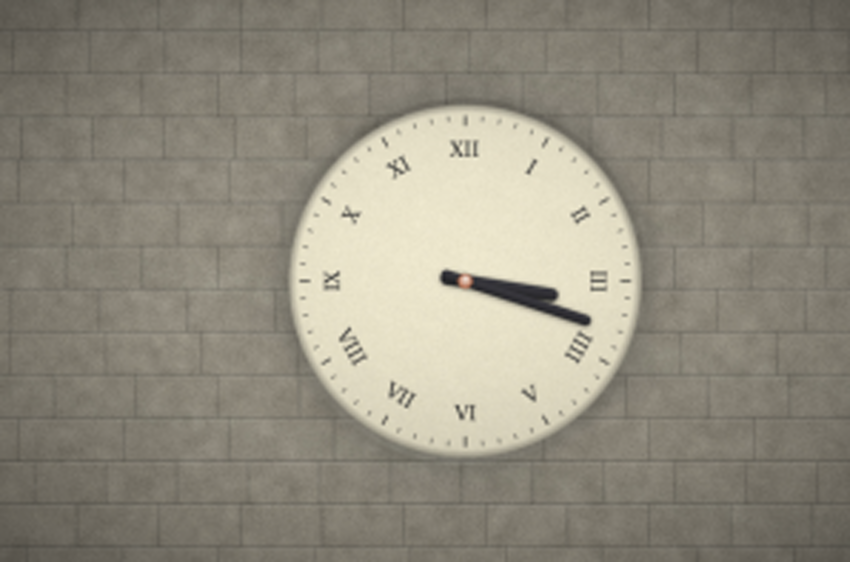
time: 3:18
